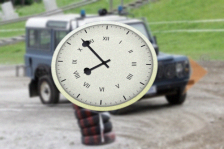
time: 7:53
